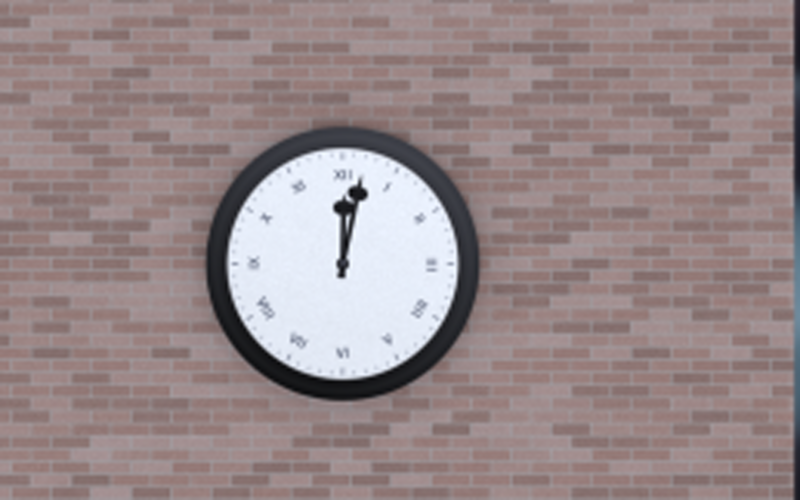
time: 12:02
